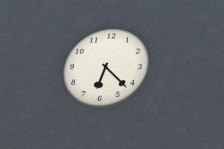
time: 6:22
